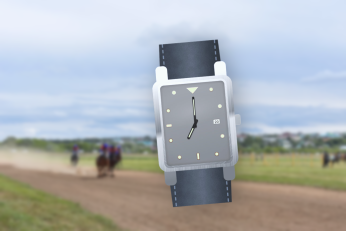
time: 7:00
